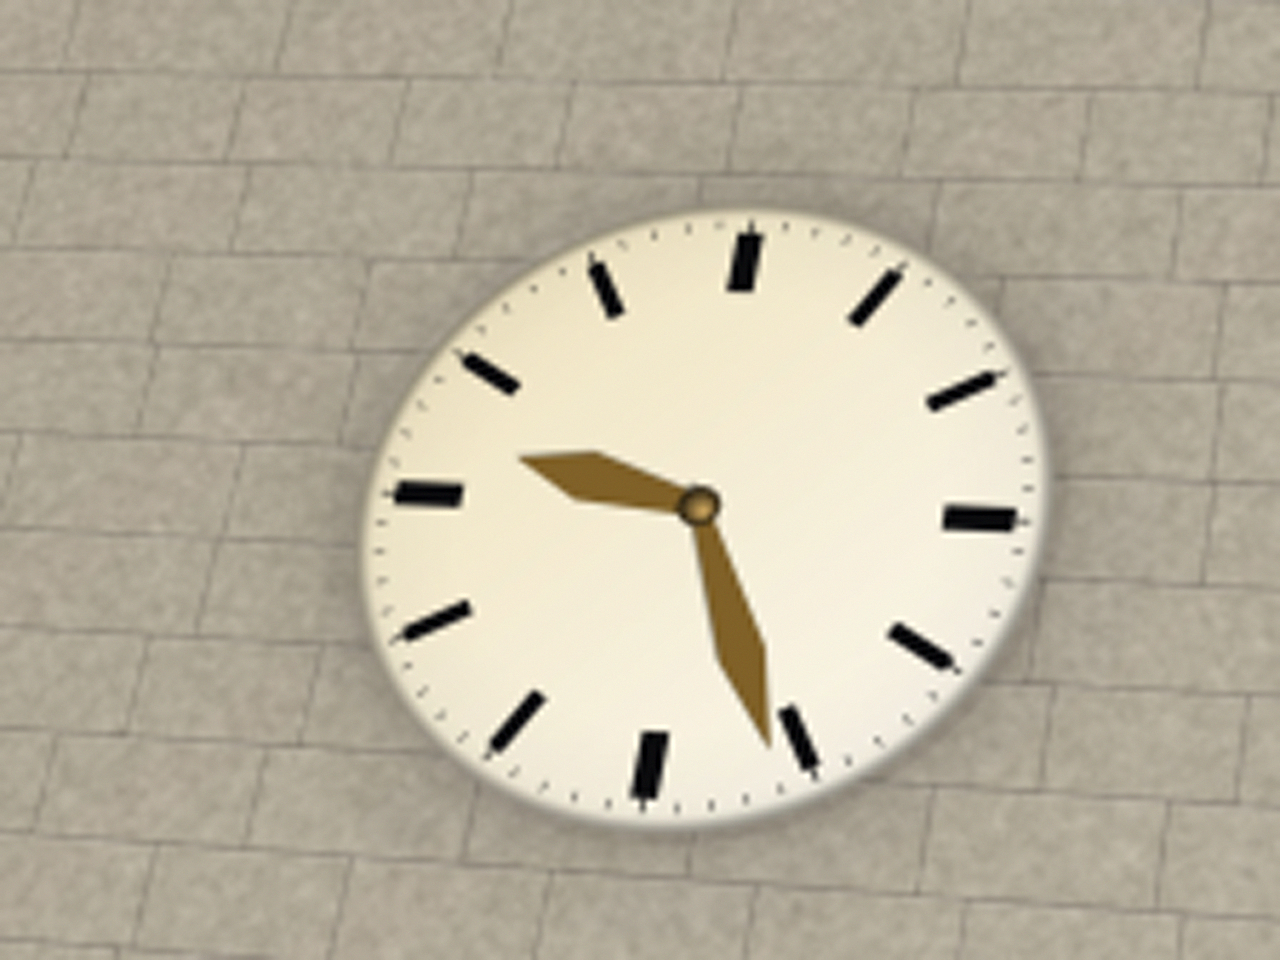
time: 9:26
